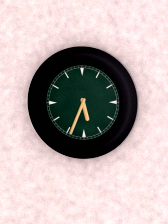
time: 5:34
